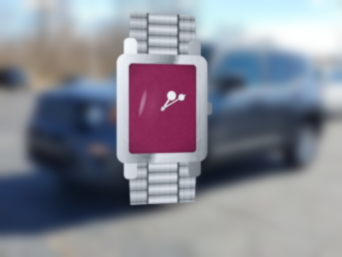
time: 1:10
